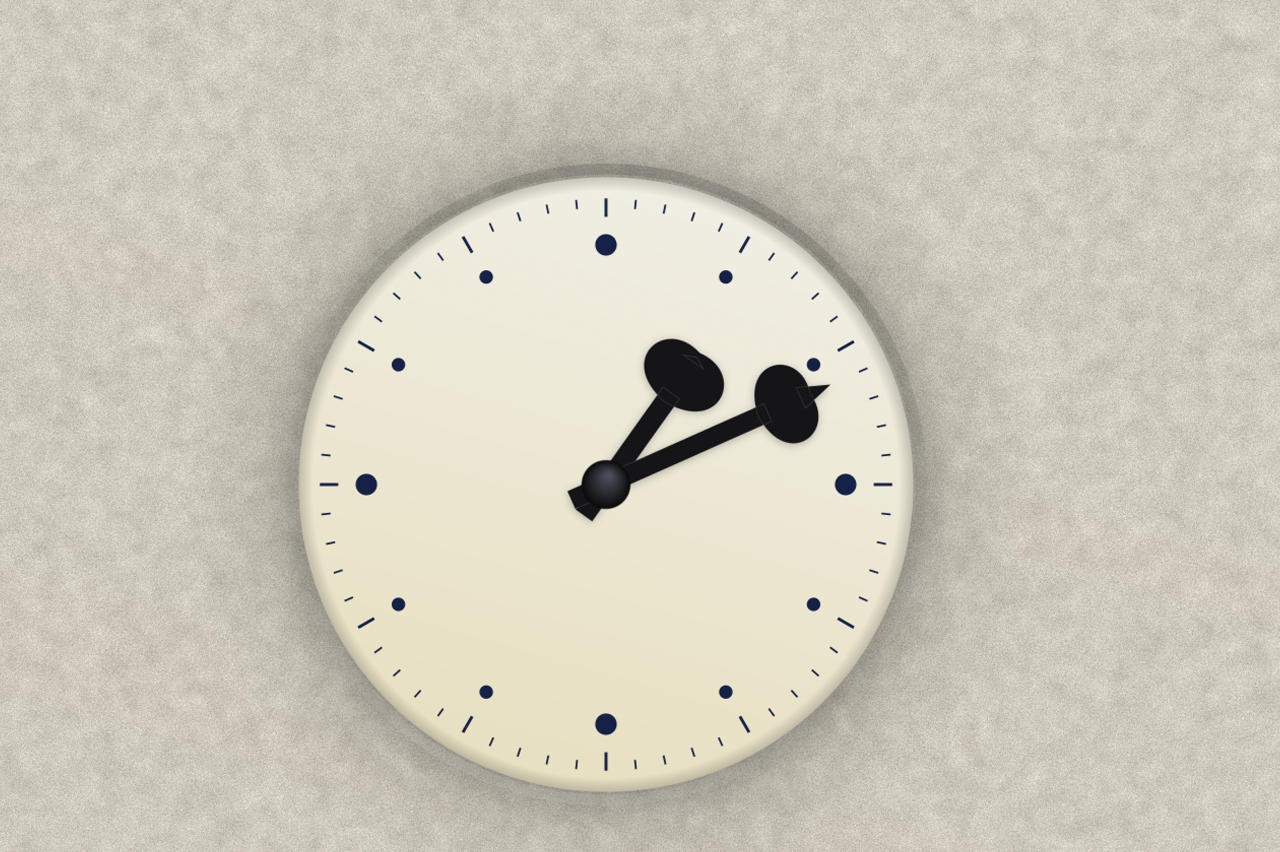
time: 1:11
